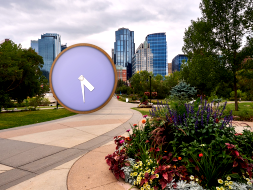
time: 4:29
